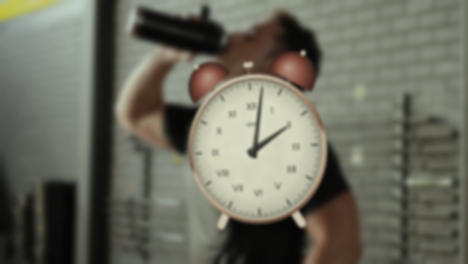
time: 2:02
